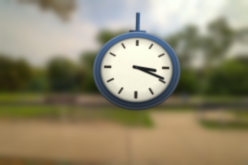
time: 3:19
